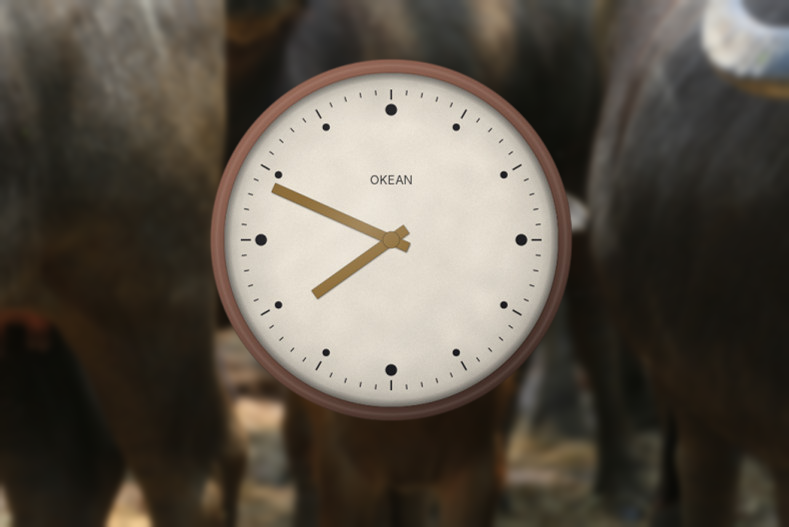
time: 7:49
